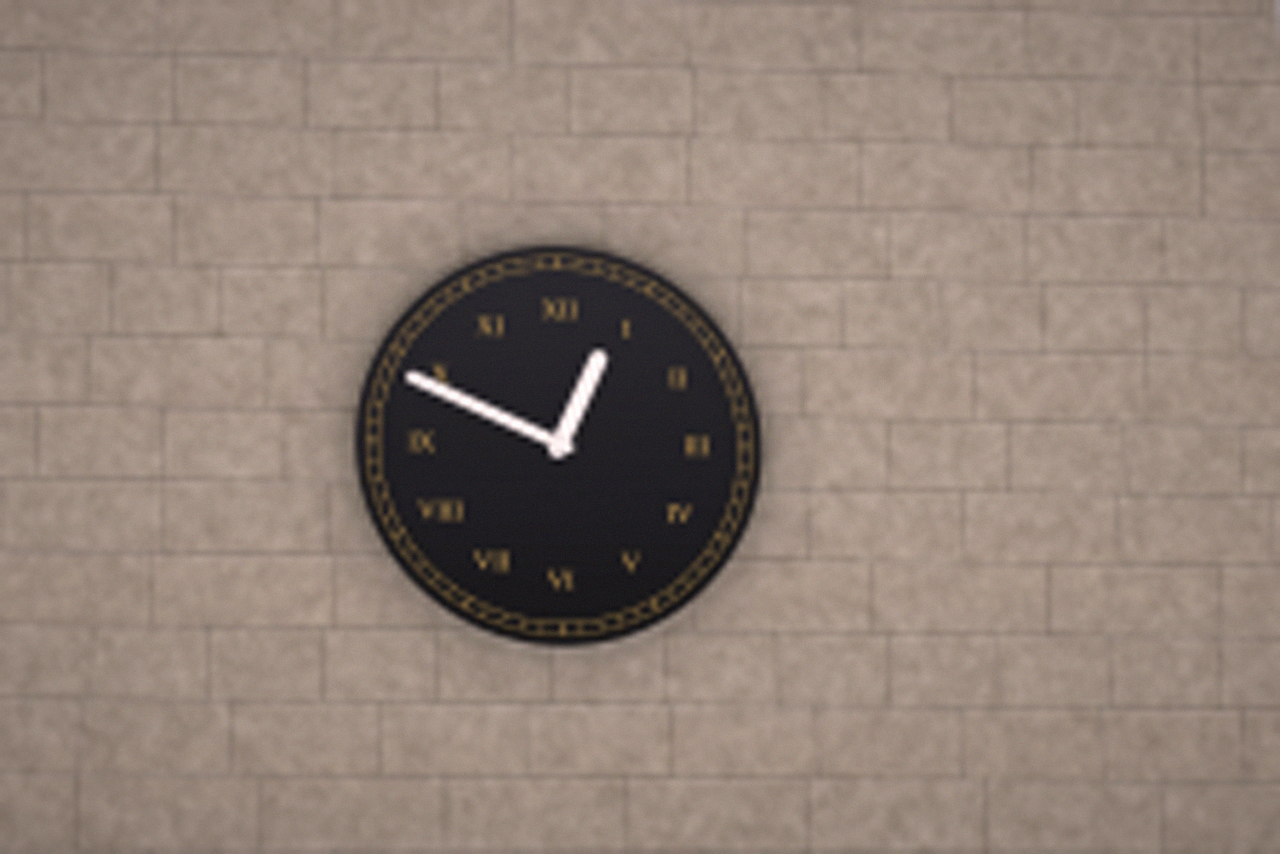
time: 12:49
